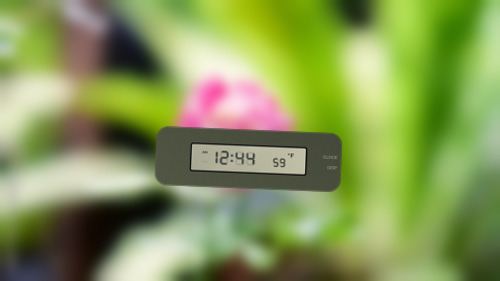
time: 12:44
